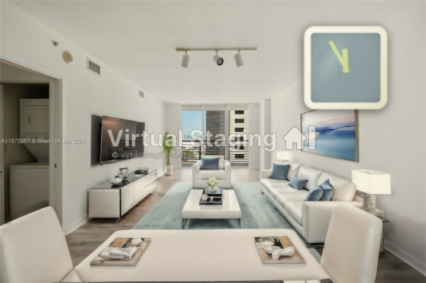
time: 11:55
